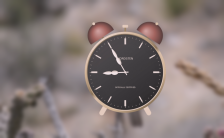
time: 8:55
